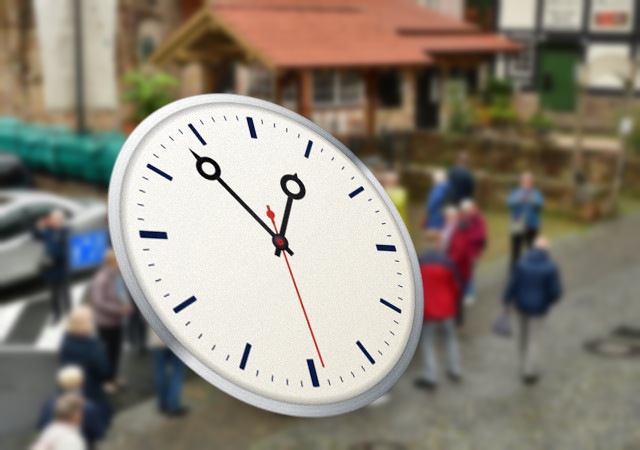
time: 12:53:29
